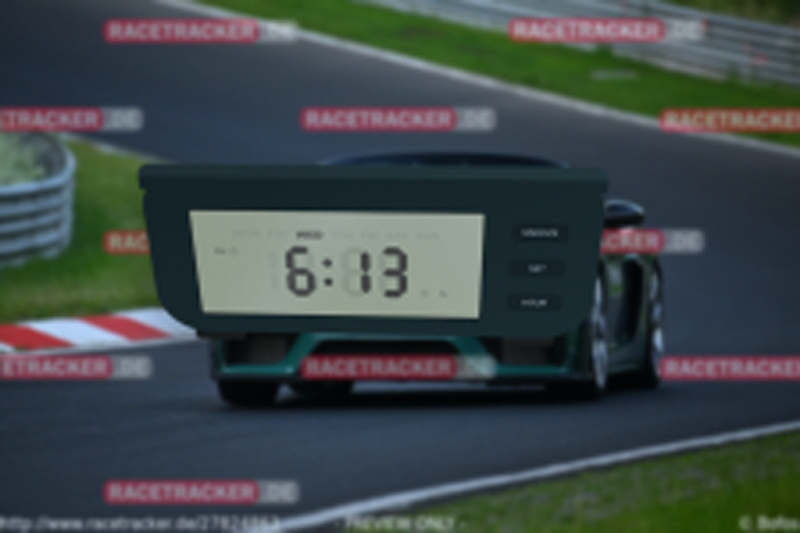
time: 6:13
